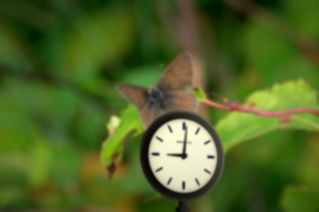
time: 9:01
